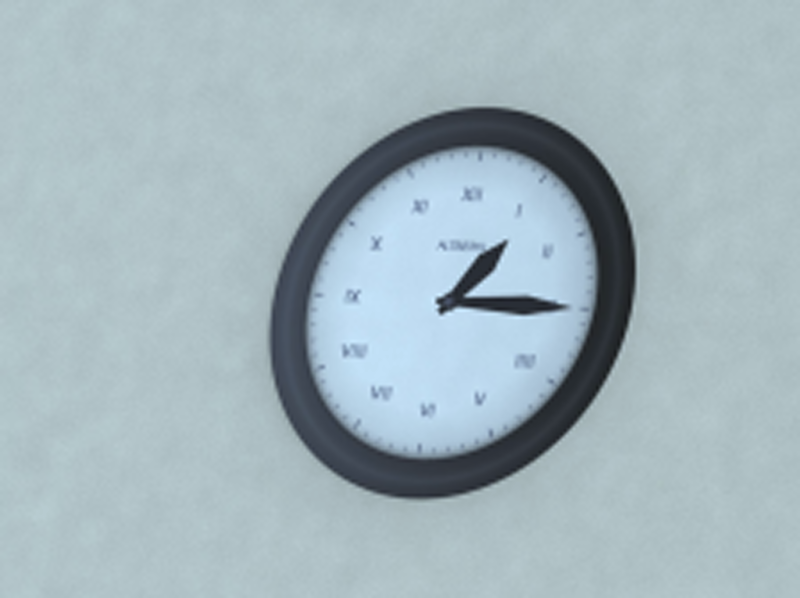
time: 1:15
